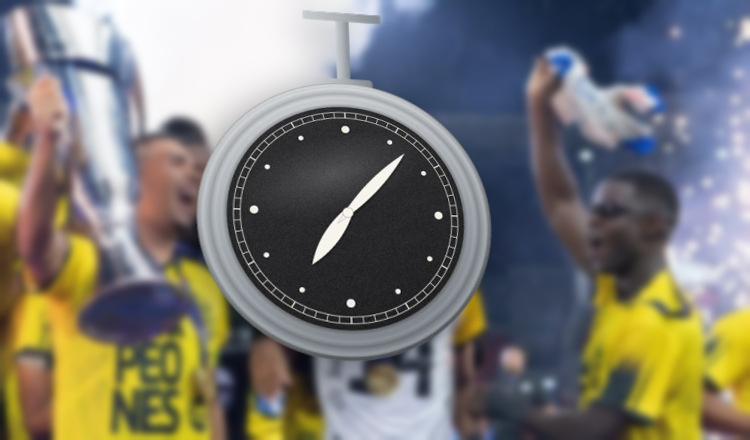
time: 7:07
